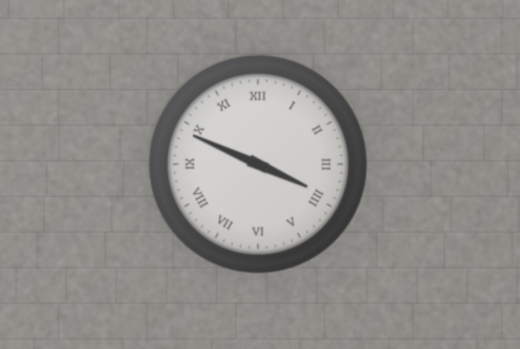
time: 3:49
